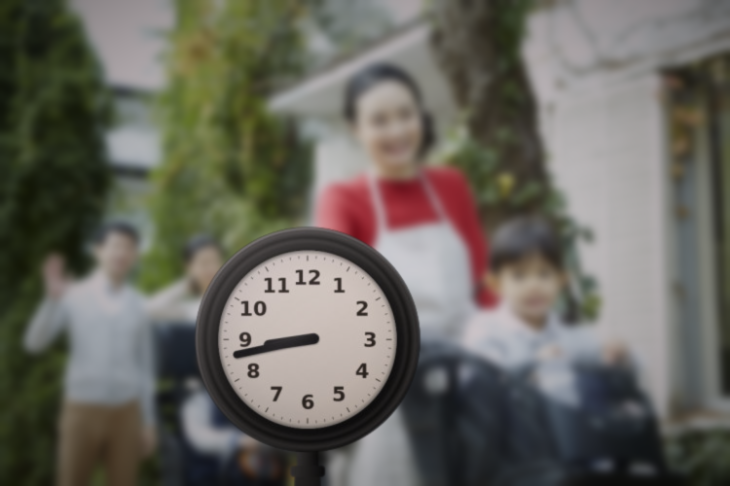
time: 8:43
